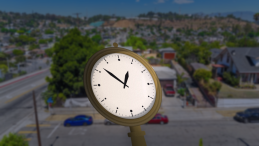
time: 12:52
